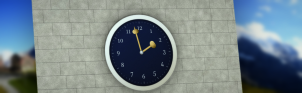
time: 1:58
